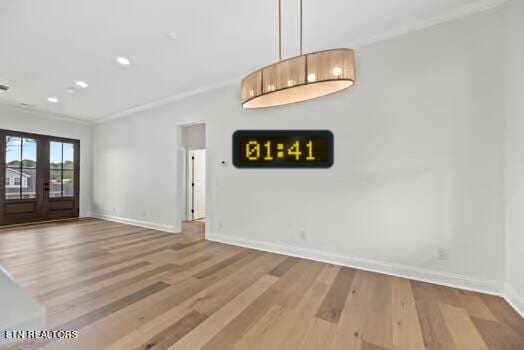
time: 1:41
